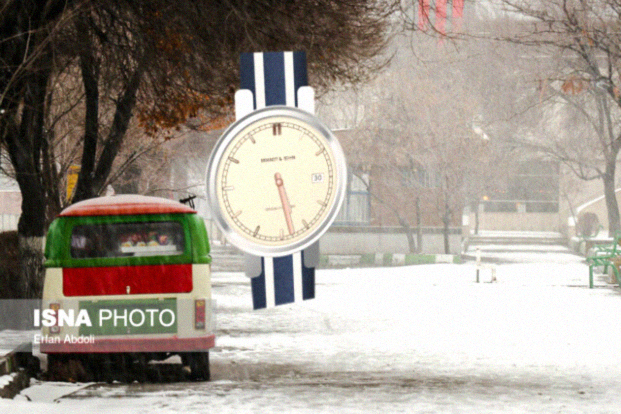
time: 5:28
